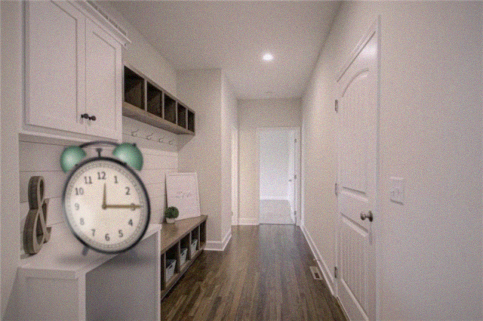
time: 12:15
